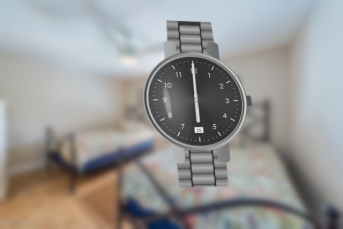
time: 6:00
